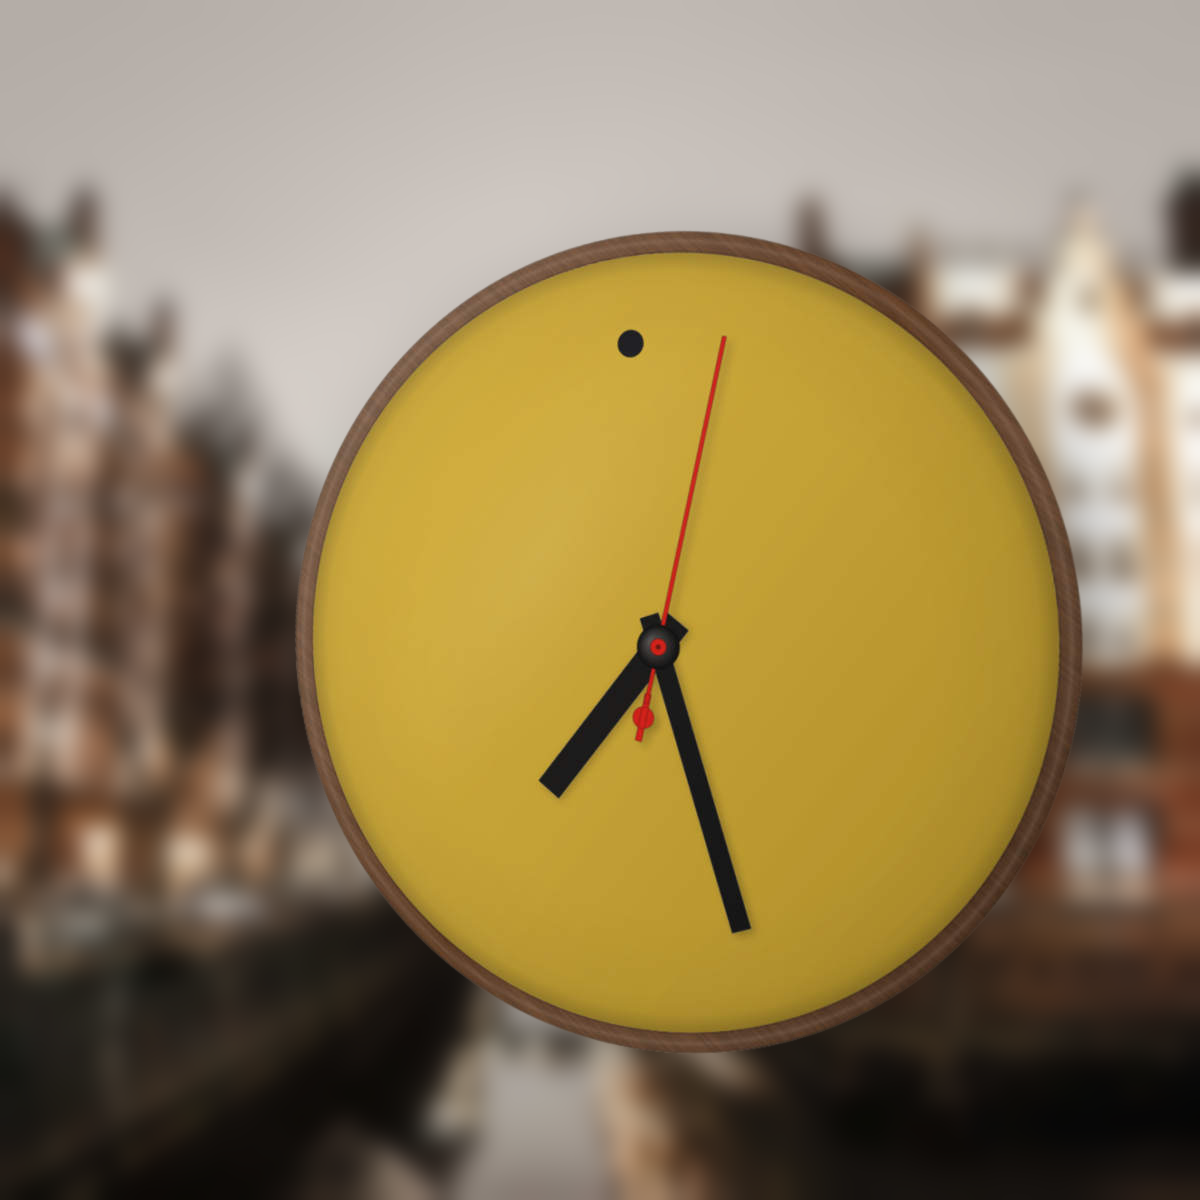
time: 7:28:03
